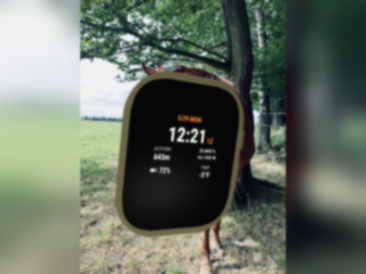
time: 12:21
